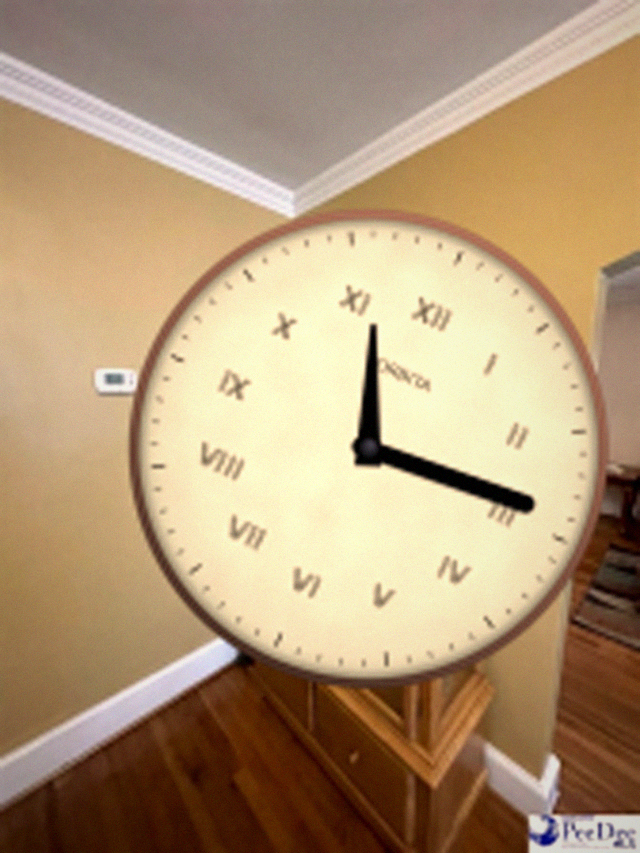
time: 11:14
